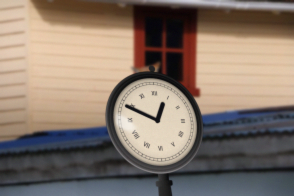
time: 12:49
